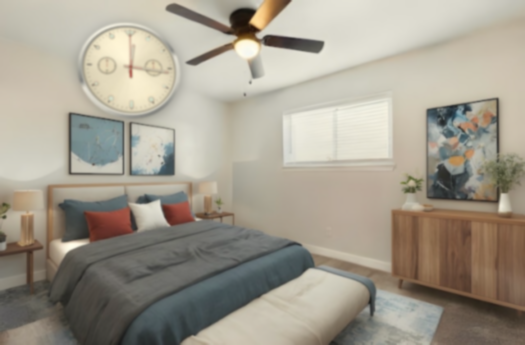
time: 12:16
